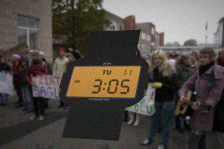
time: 3:05
